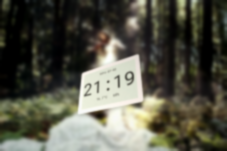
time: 21:19
